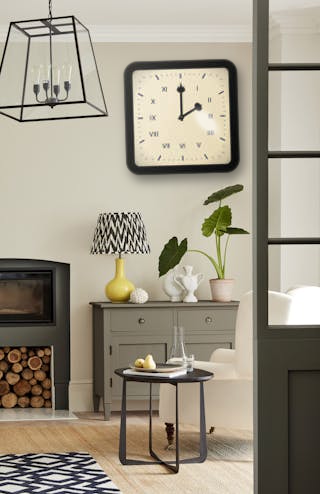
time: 2:00
